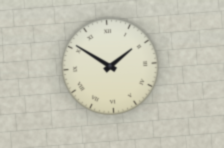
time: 1:51
